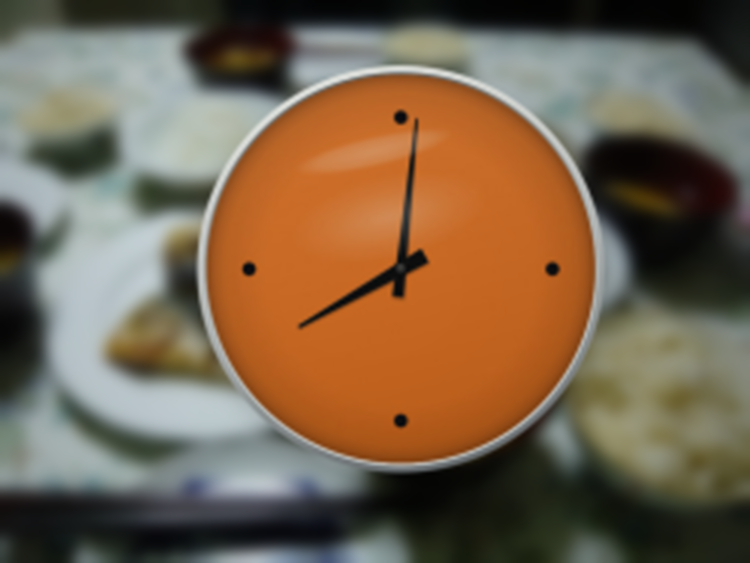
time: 8:01
